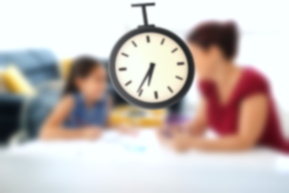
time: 6:36
